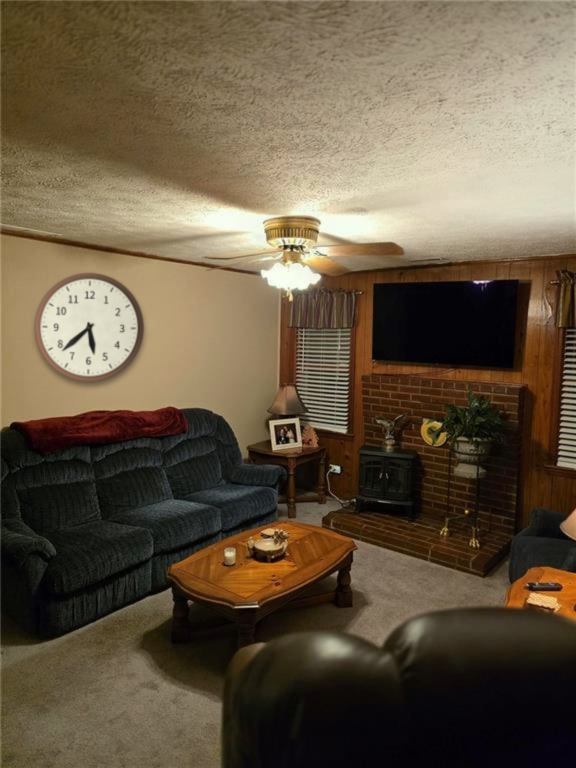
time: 5:38
